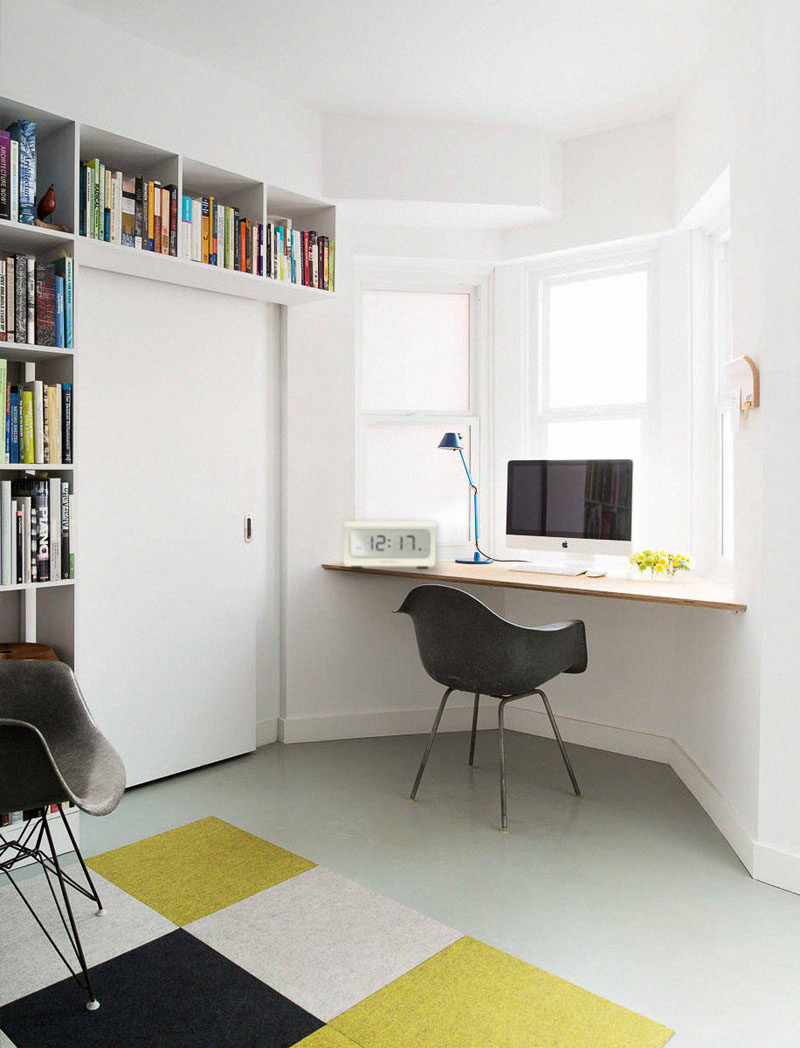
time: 12:17
